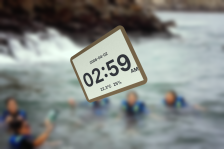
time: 2:59
